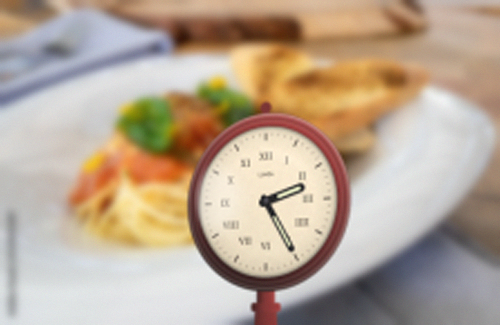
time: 2:25
